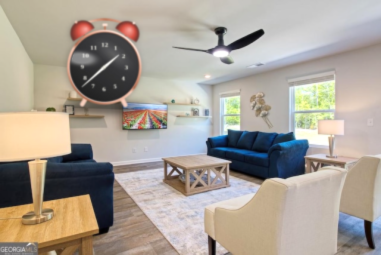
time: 1:38
